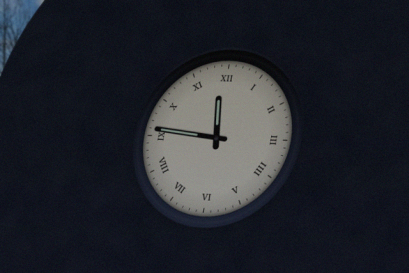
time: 11:46
